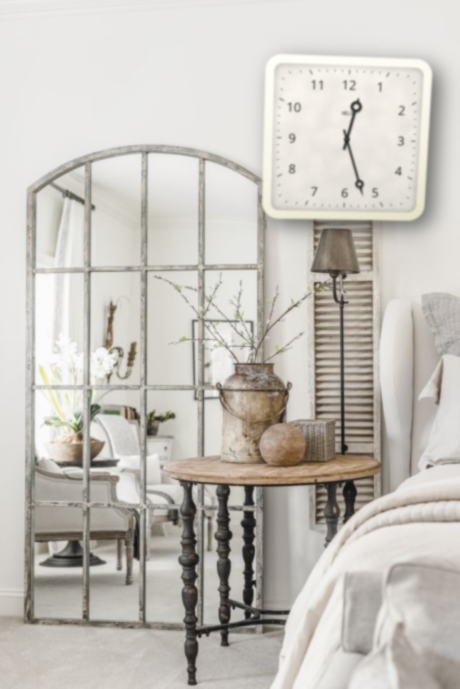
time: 12:27
